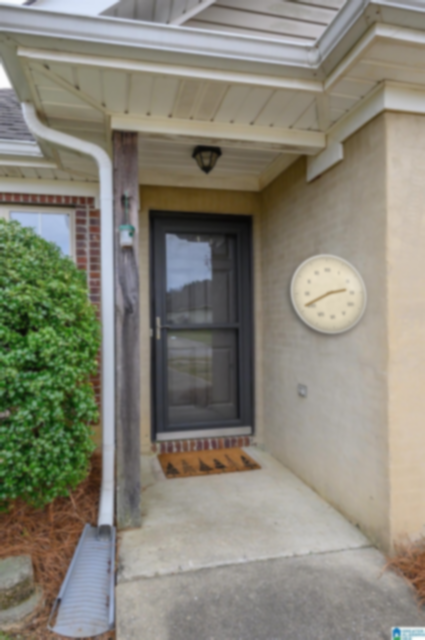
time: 2:41
